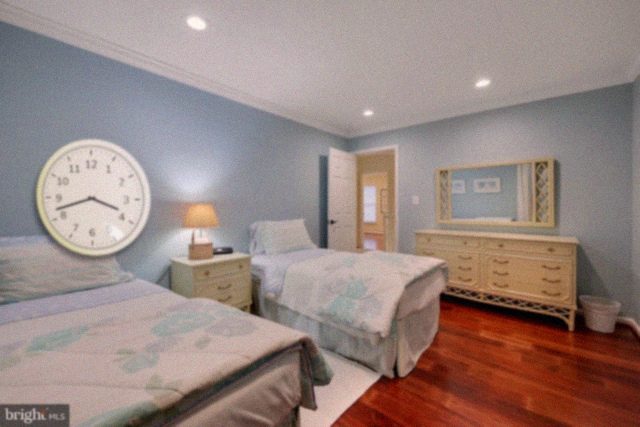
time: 3:42
